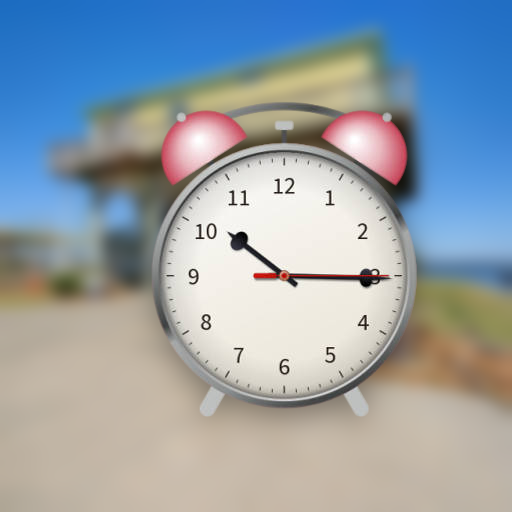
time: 10:15:15
